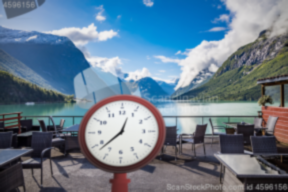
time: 12:38
